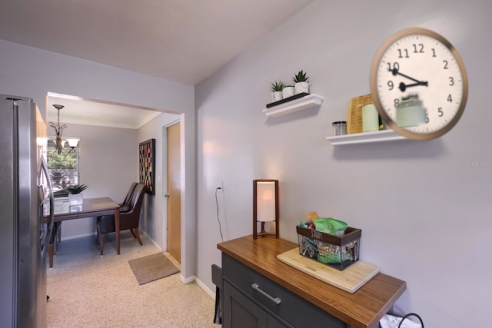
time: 8:49
